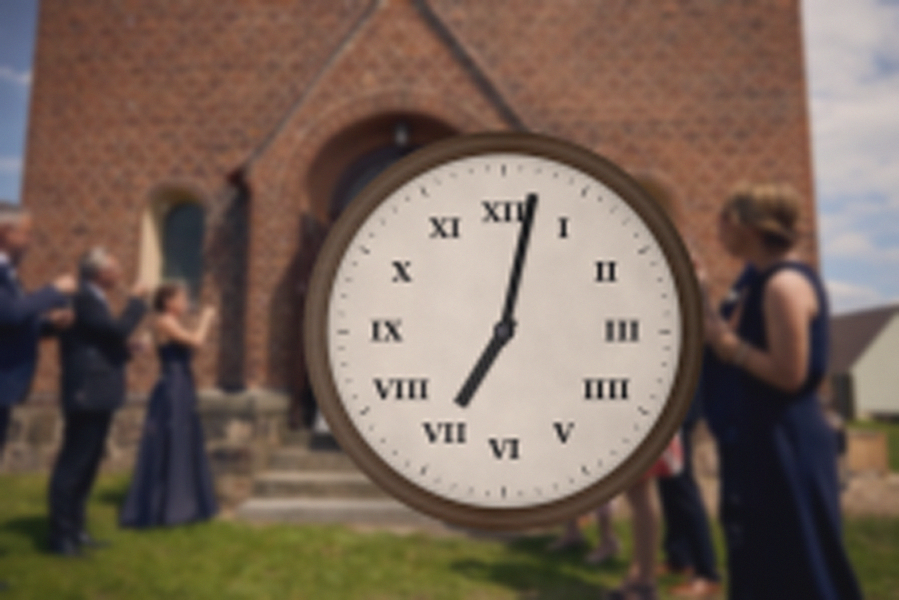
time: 7:02
